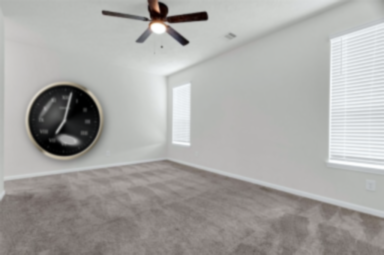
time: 7:02
